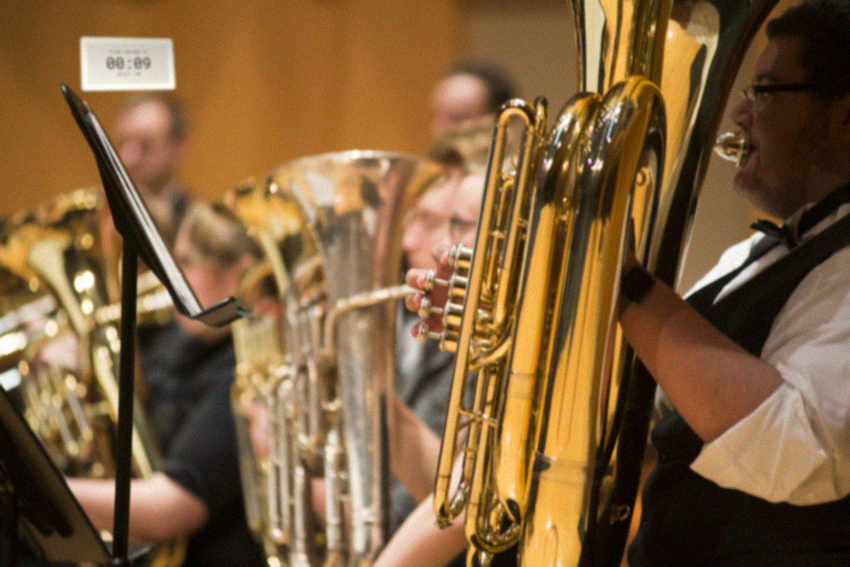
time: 0:09
